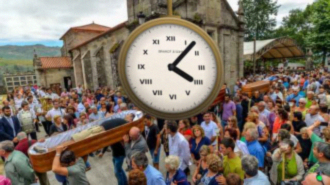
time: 4:07
